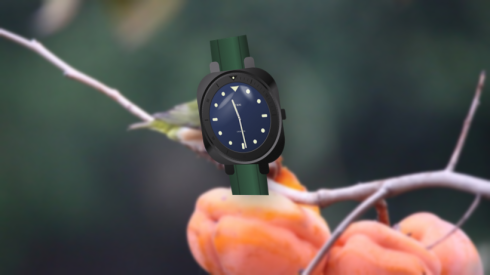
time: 11:29
